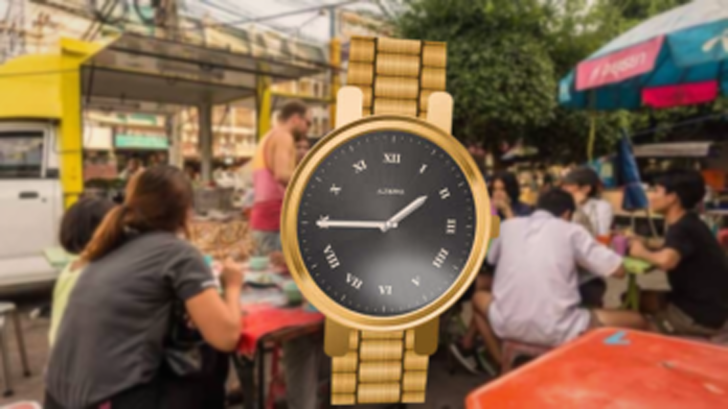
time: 1:45
